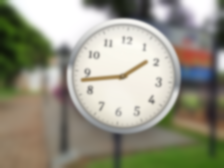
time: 1:43
